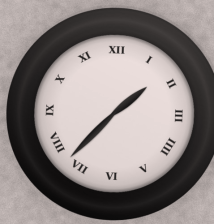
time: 1:37
